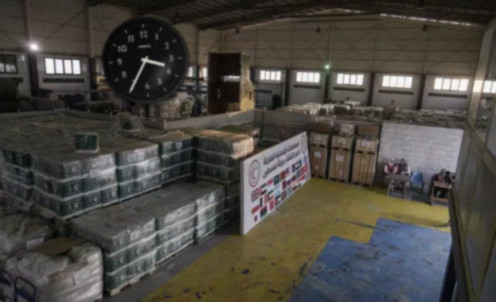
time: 3:35
